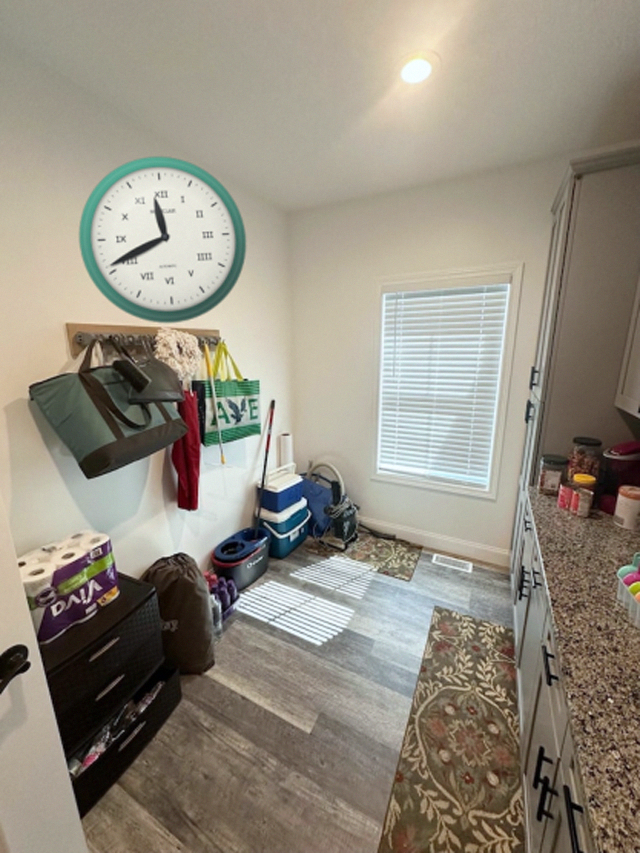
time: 11:41
